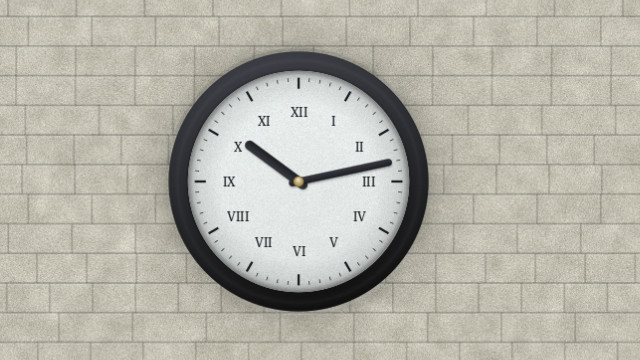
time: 10:13
